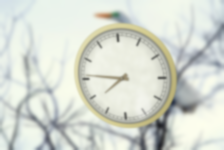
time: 7:46
